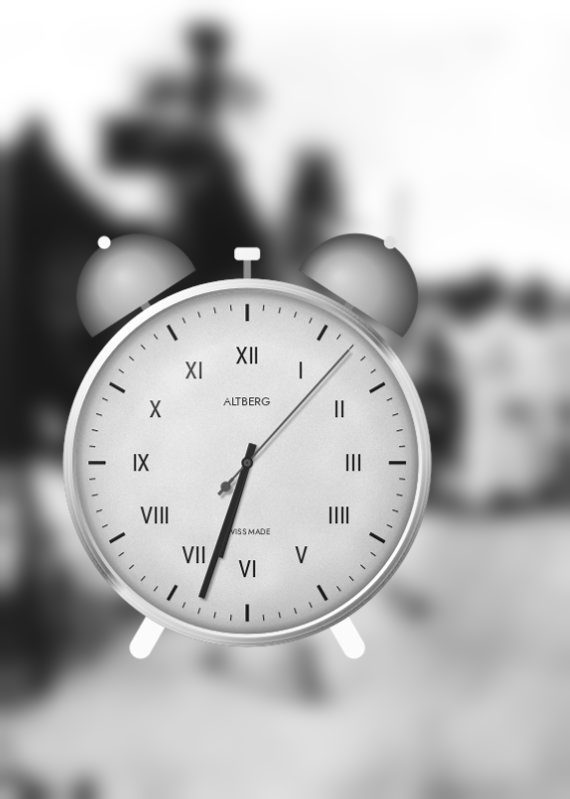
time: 6:33:07
